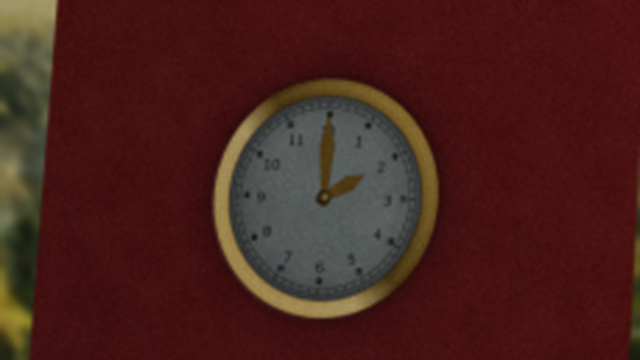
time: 2:00
